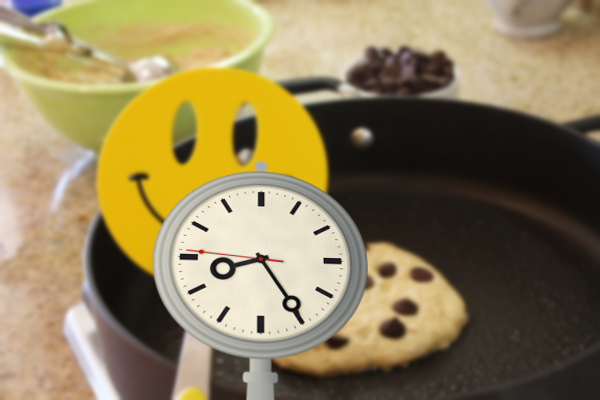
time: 8:24:46
